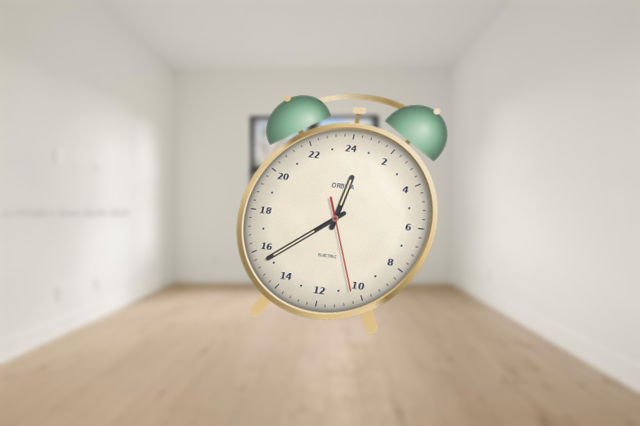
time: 0:38:26
